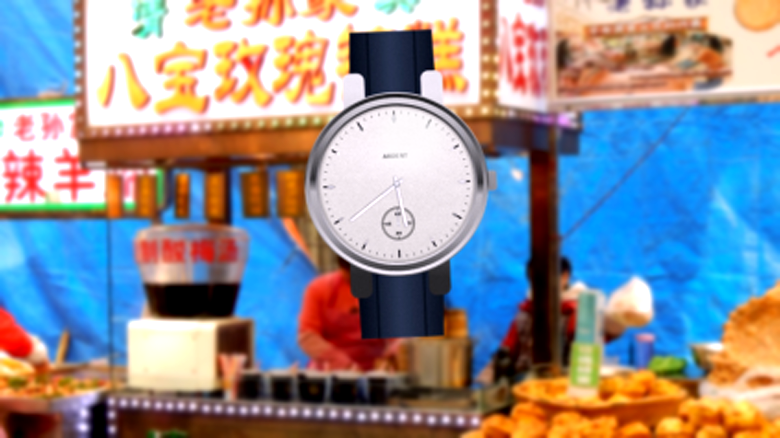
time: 5:39
